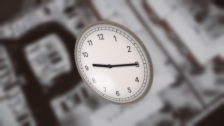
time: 9:15
